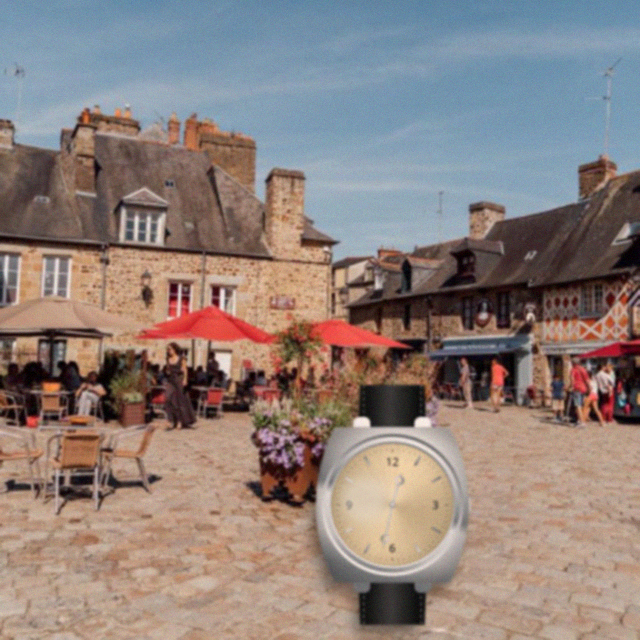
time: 12:32
